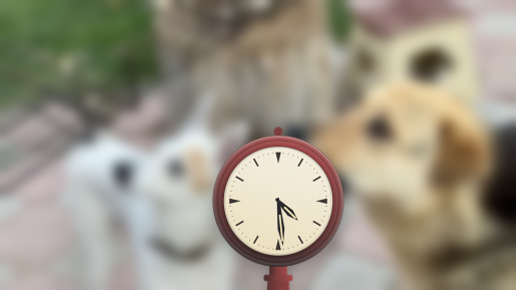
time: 4:29
